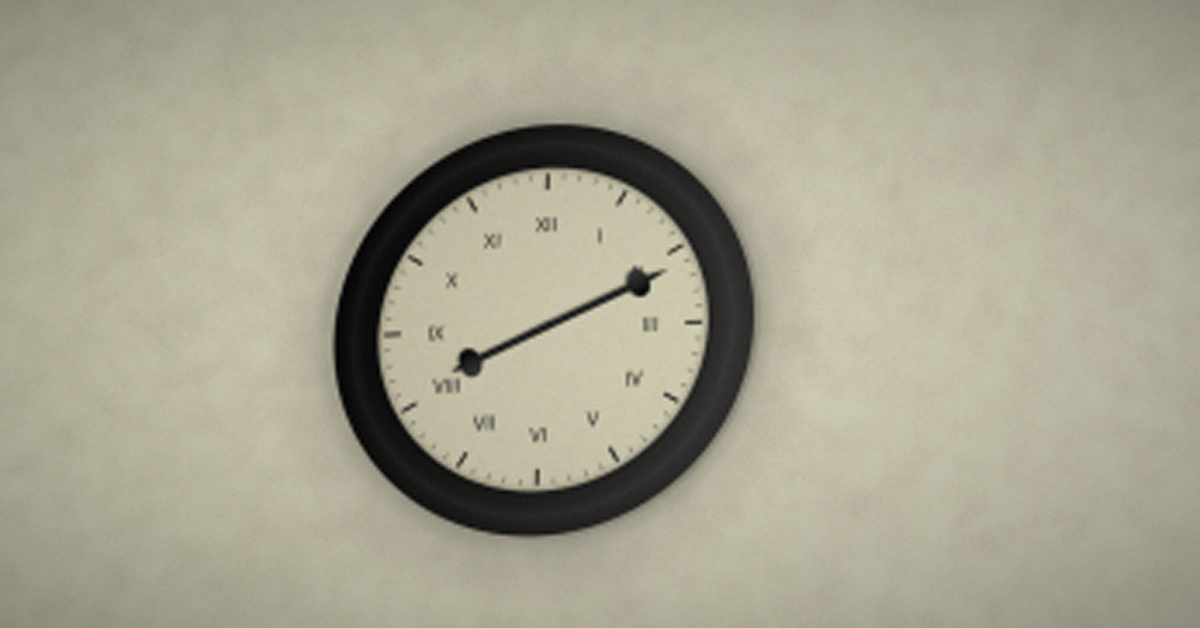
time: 8:11
